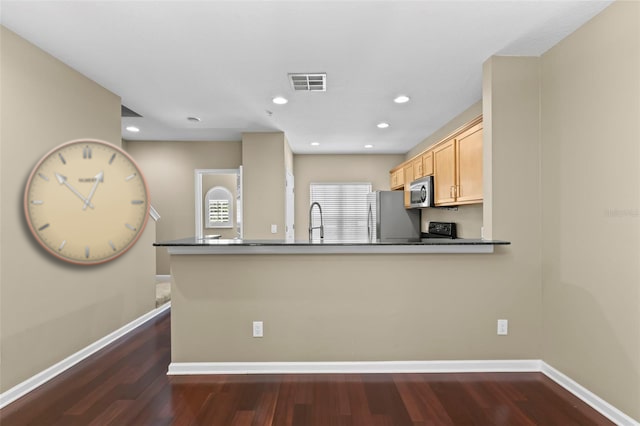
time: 12:52
